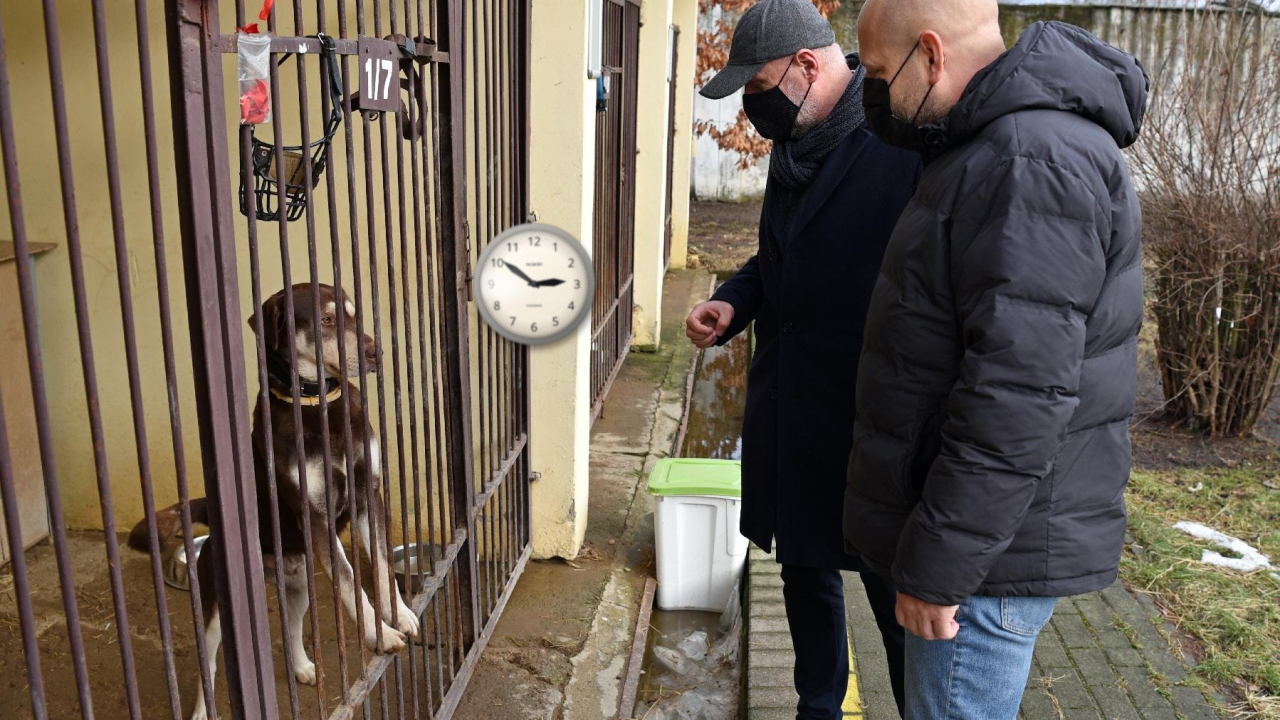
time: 2:51
